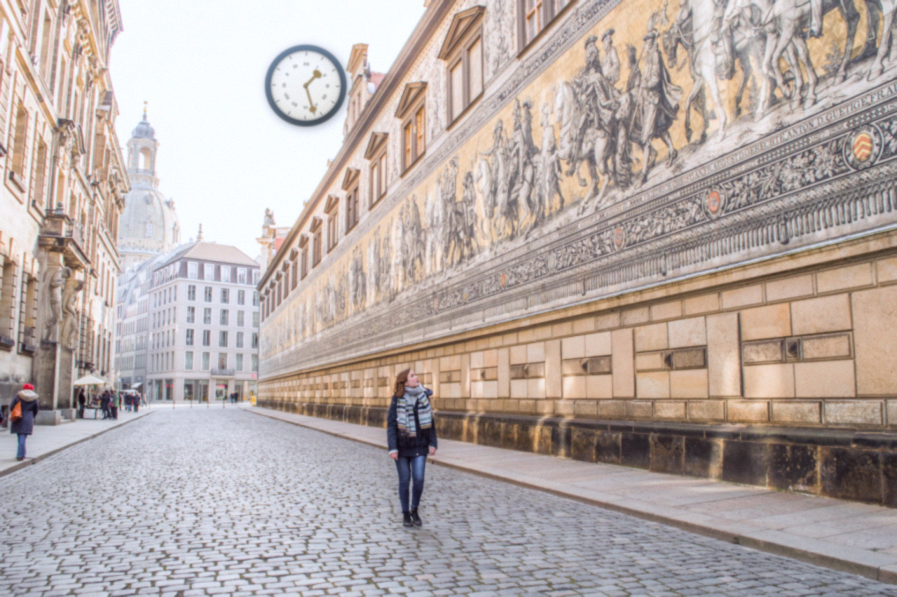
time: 1:27
